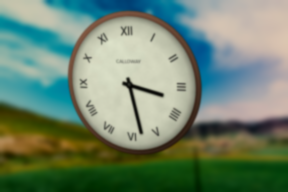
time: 3:28
